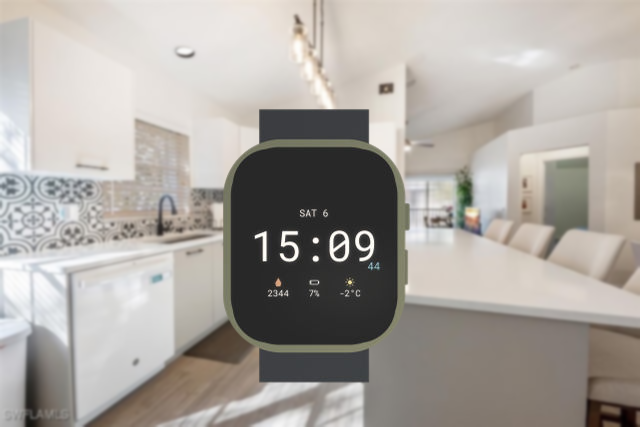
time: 15:09:44
